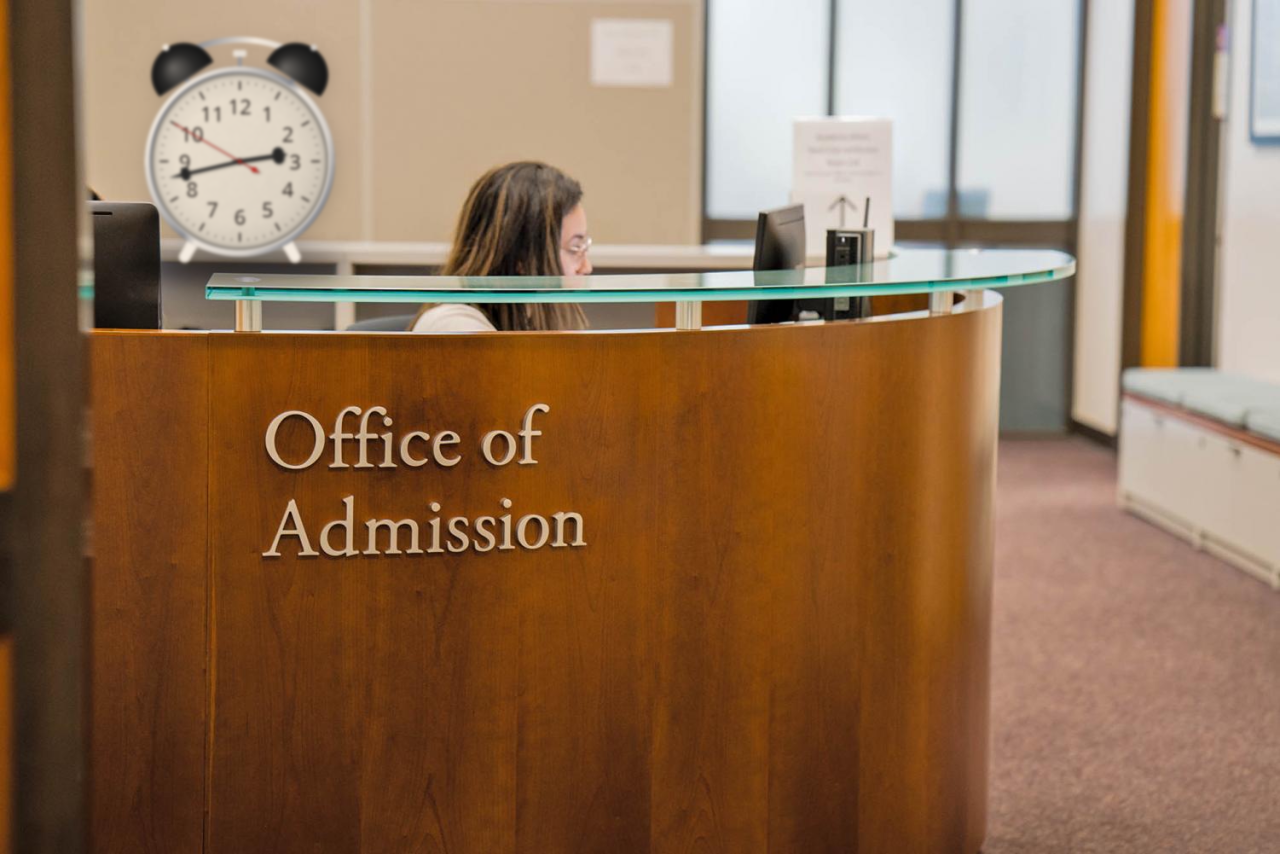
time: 2:42:50
